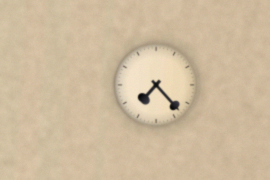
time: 7:23
